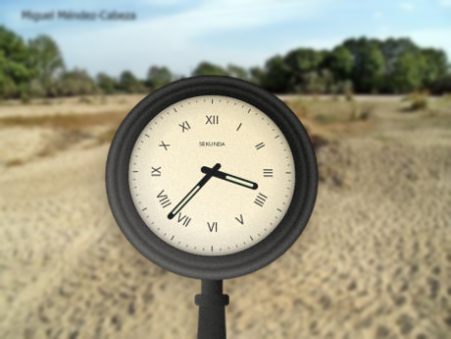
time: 3:37
